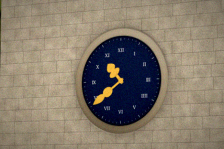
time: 10:39
